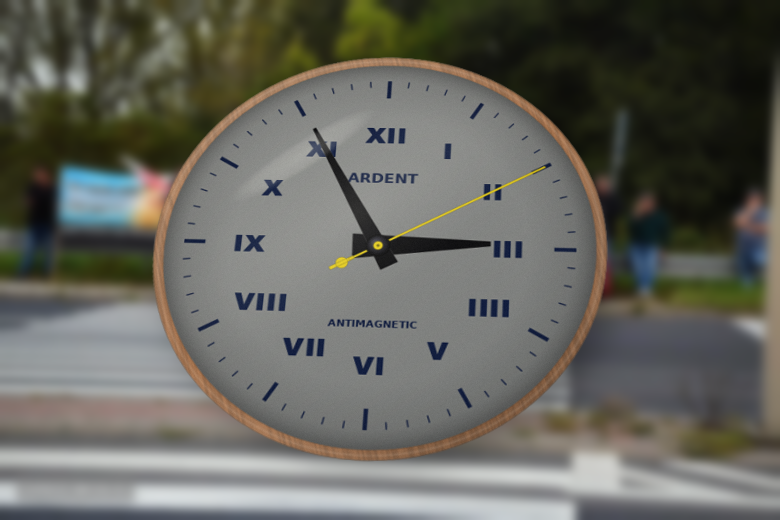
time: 2:55:10
